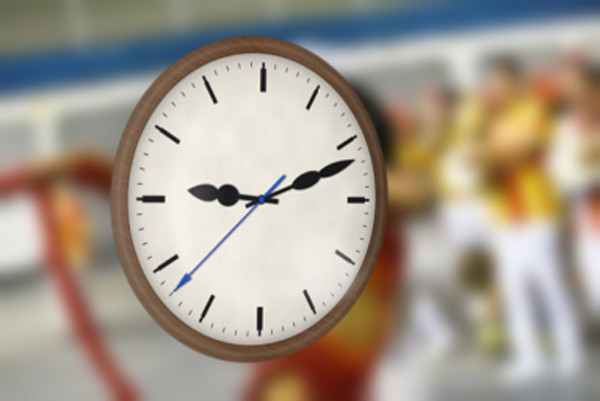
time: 9:11:38
